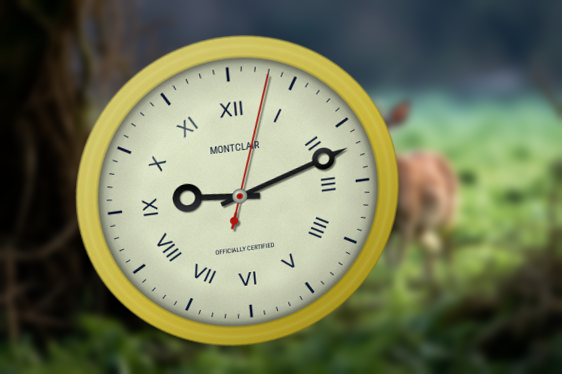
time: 9:12:03
